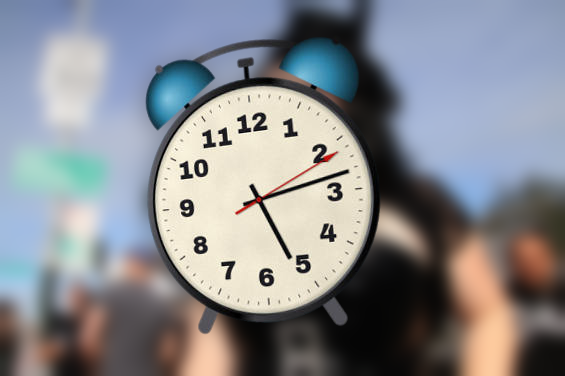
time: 5:13:11
